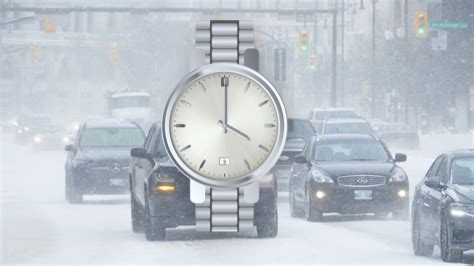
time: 4:00
